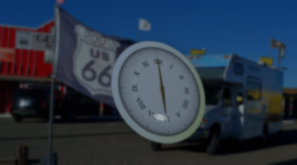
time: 6:00
